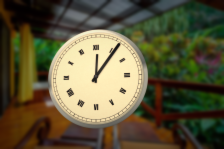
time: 12:06
